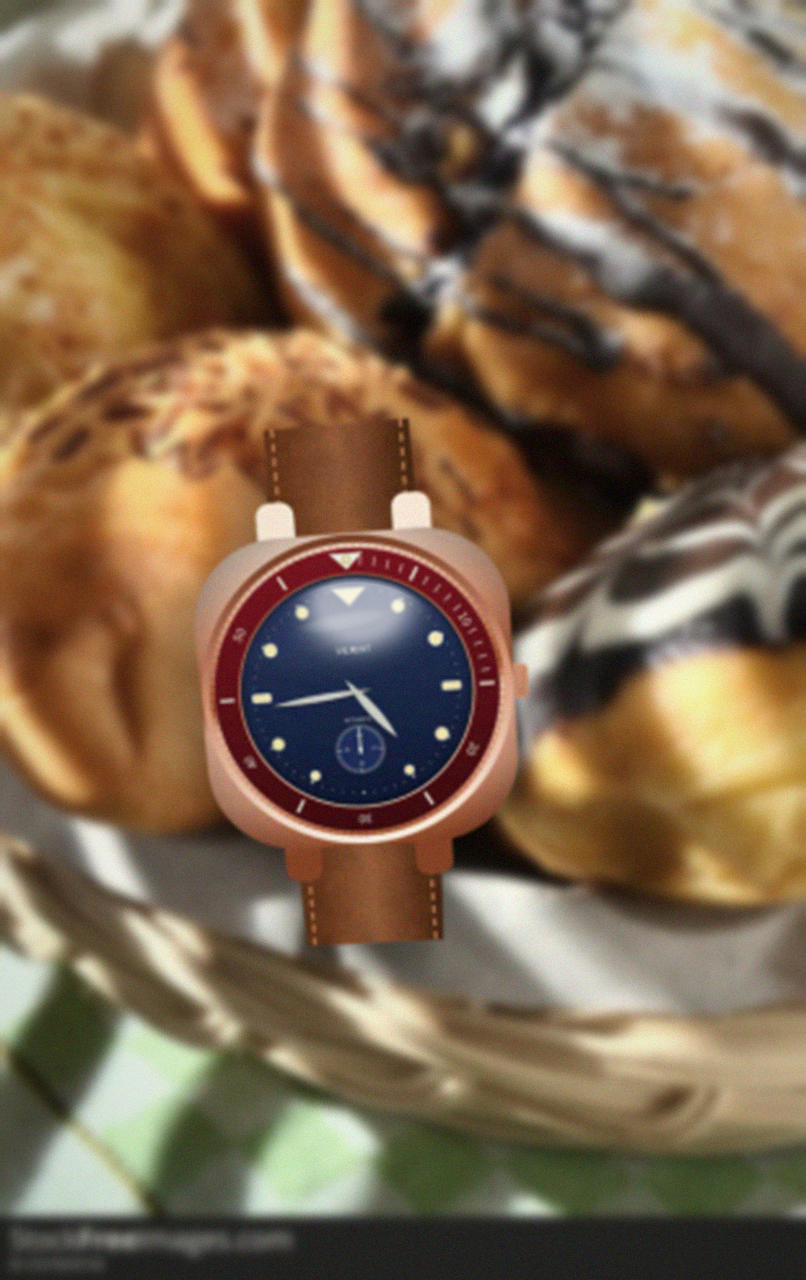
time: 4:44
